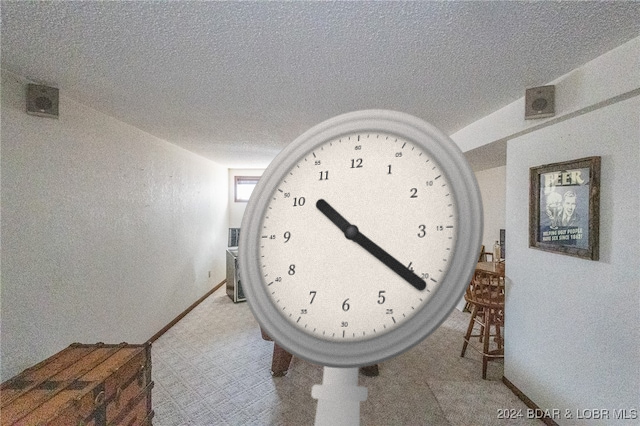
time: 10:21
